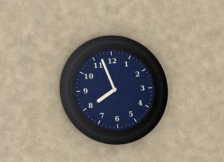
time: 7:57
